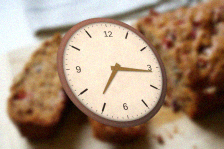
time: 7:16
